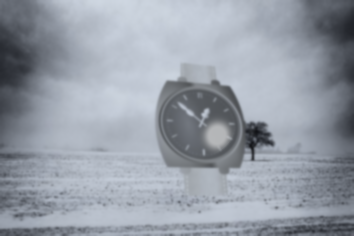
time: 12:52
